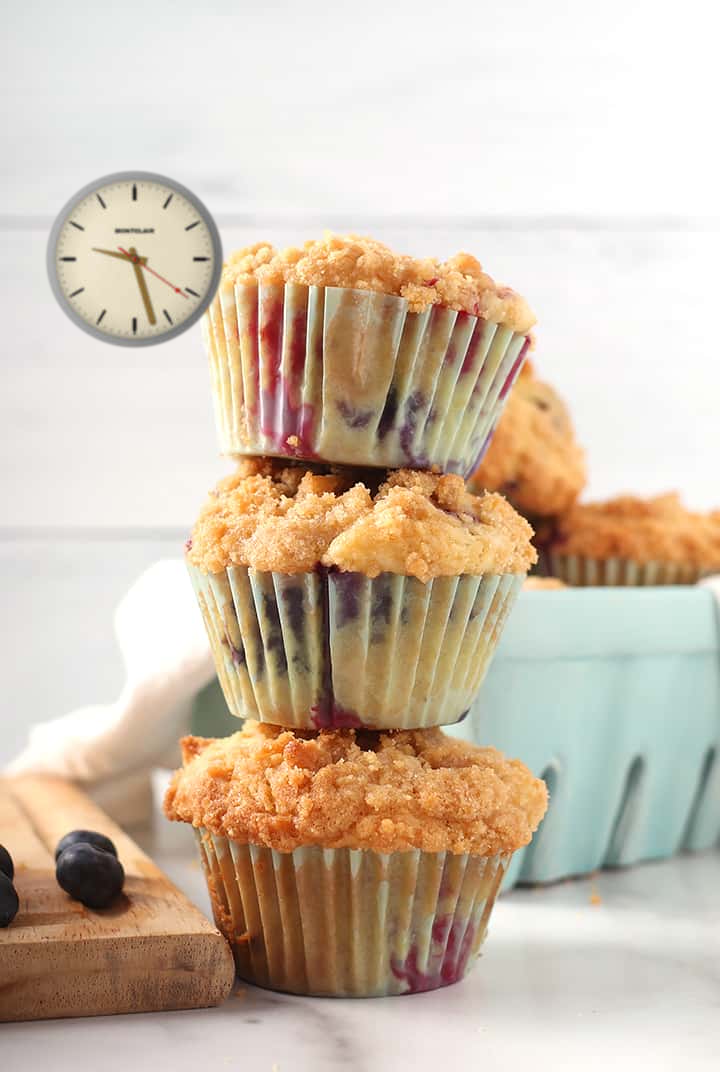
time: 9:27:21
